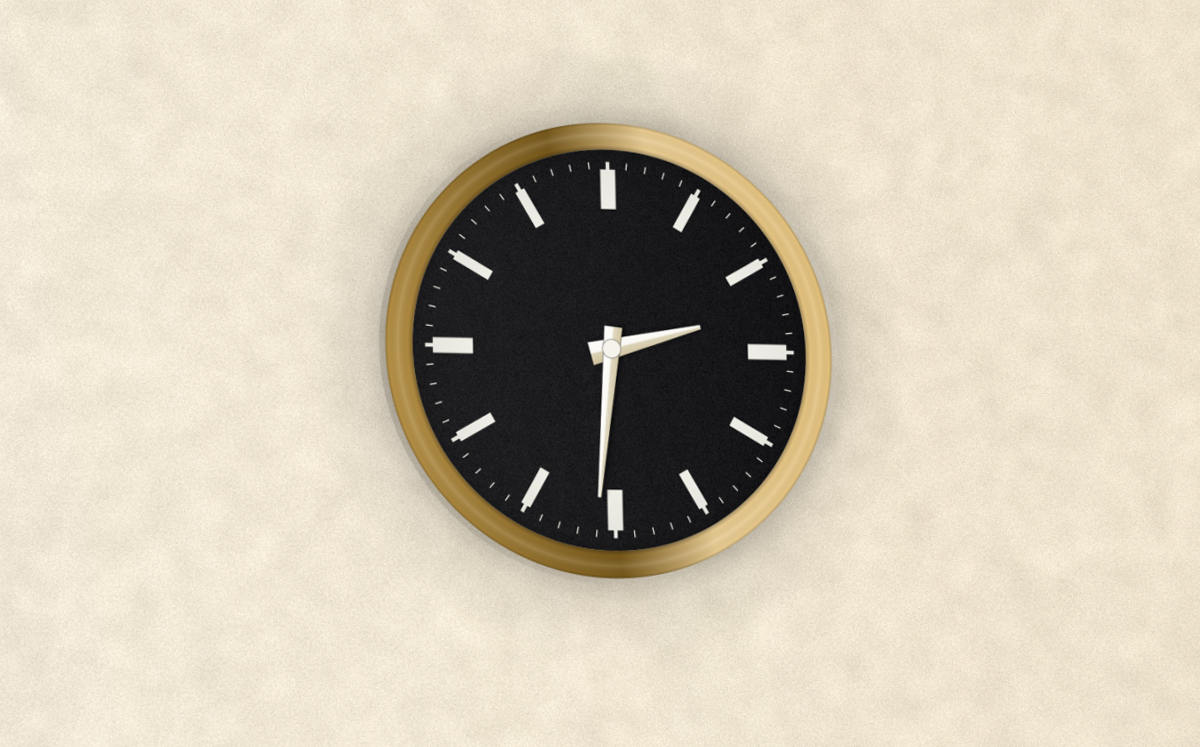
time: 2:31
